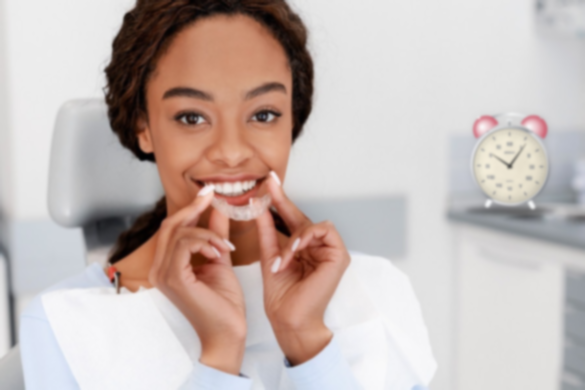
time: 10:06
